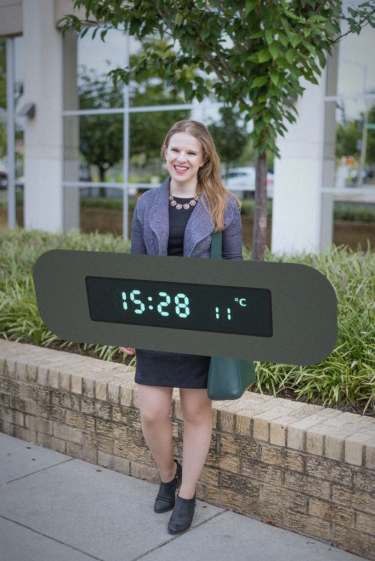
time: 15:28
